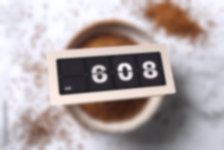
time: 6:08
